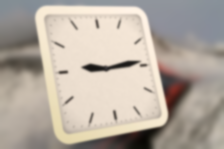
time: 9:14
